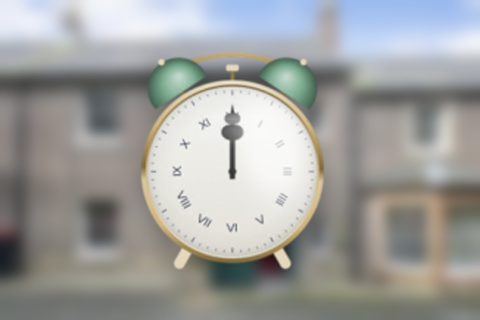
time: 12:00
